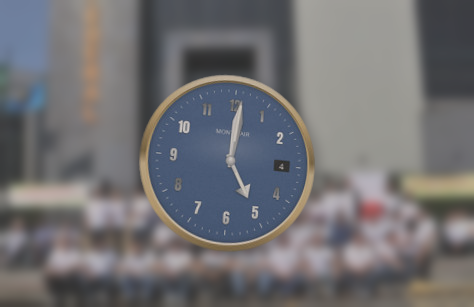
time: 5:01
